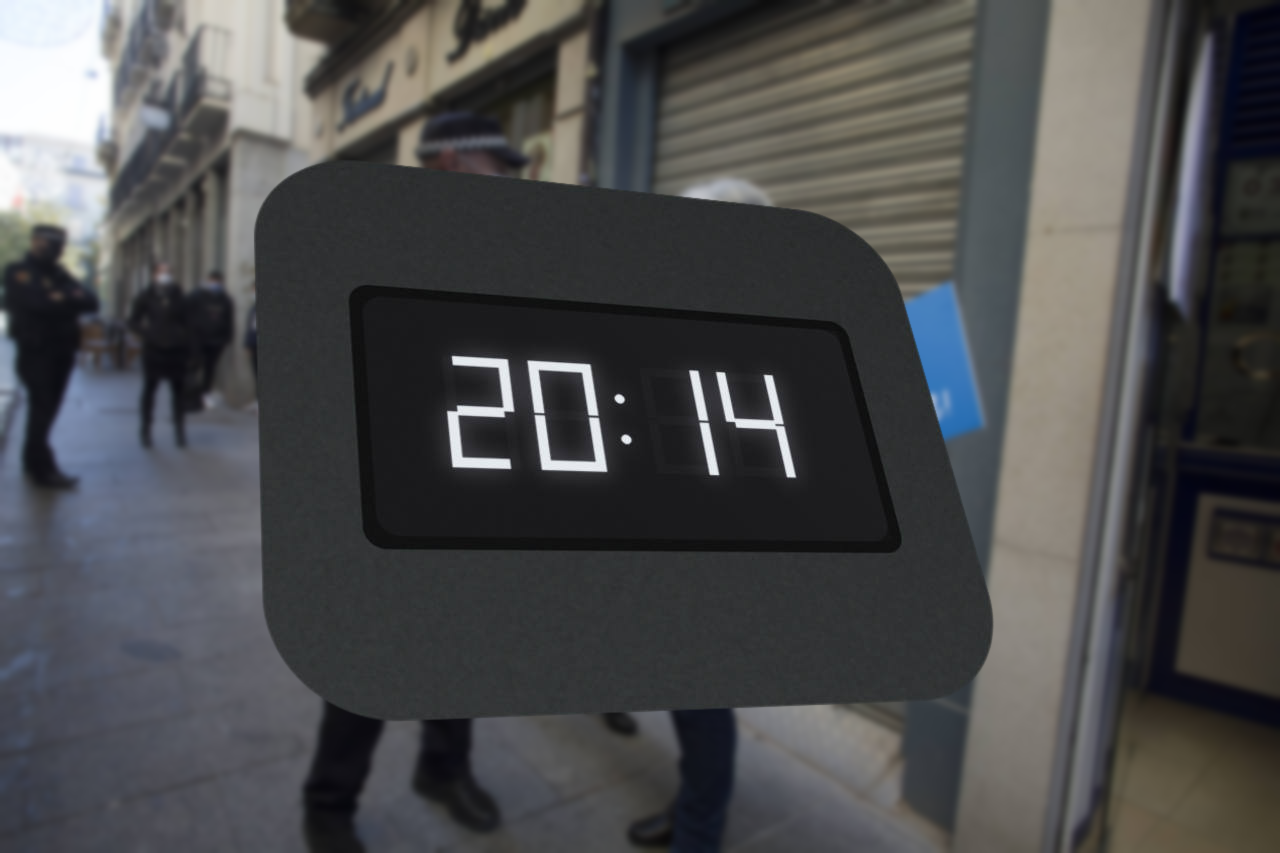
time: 20:14
